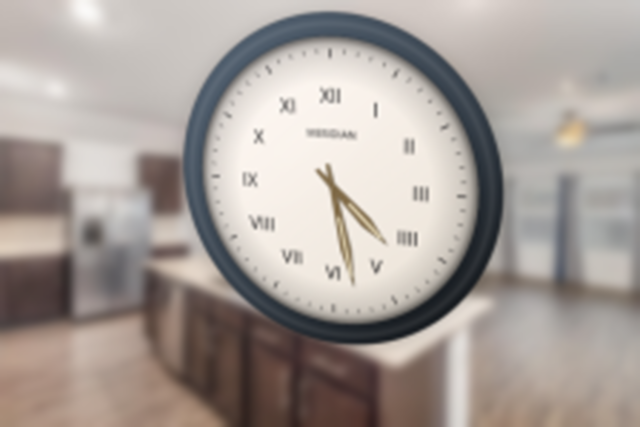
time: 4:28
